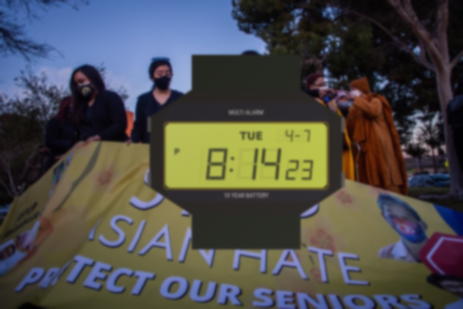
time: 8:14:23
